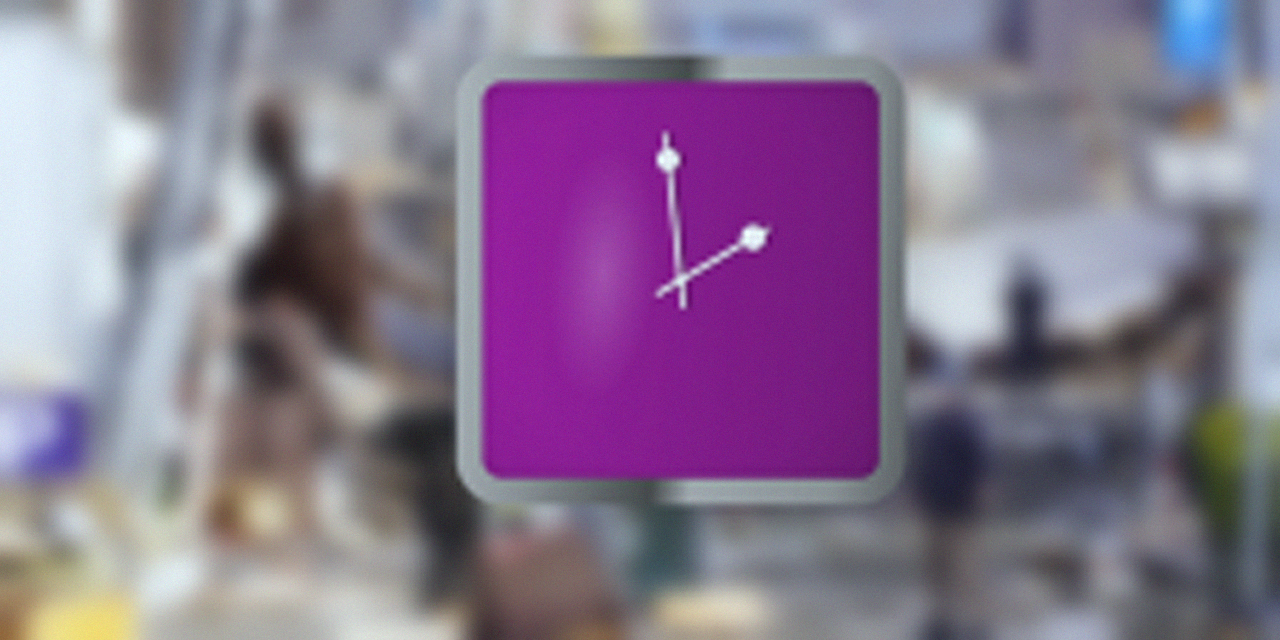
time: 1:59
